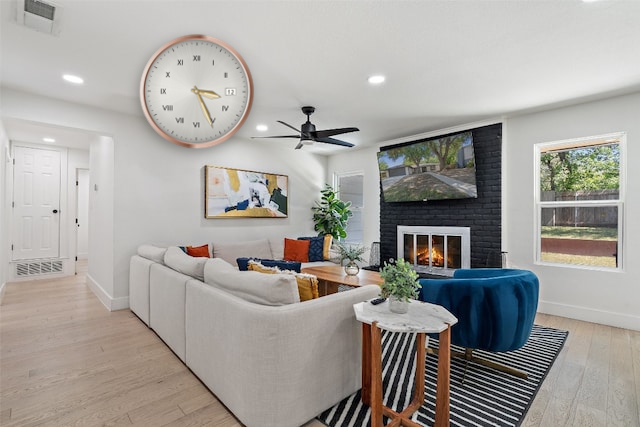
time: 3:26
